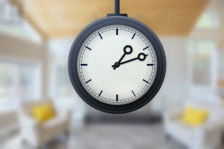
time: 1:12
